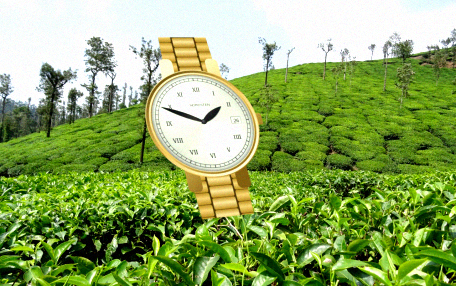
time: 1:49
